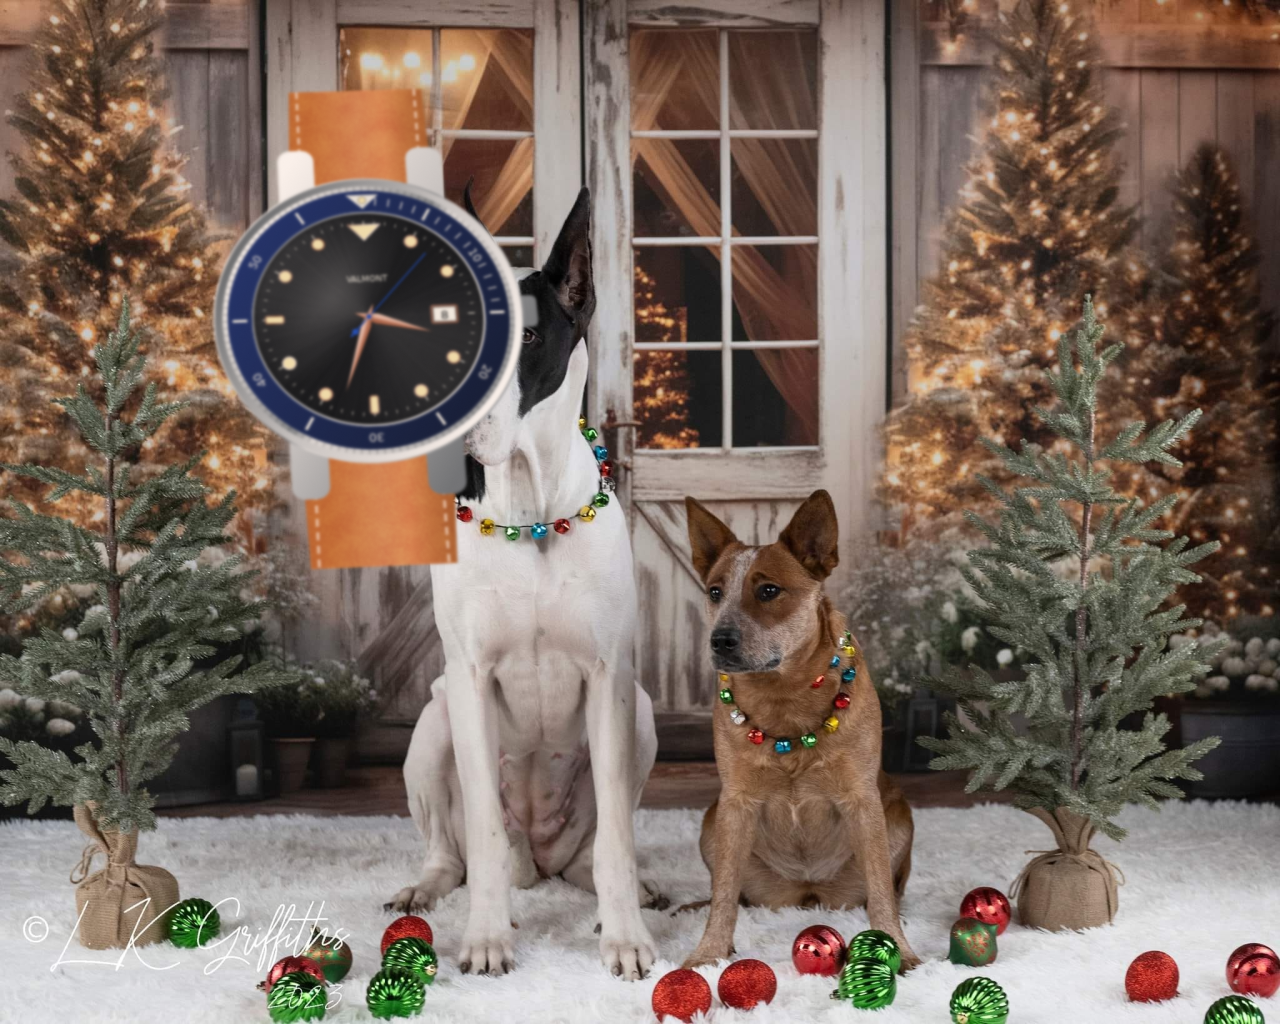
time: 3:33:07
